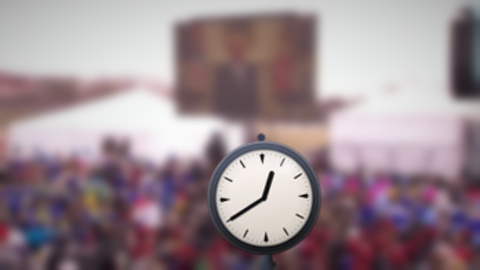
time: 12:40
